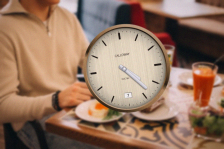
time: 4:23
